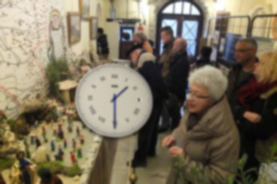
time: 1:30
